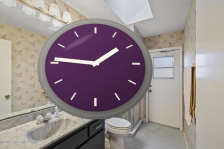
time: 1:46
